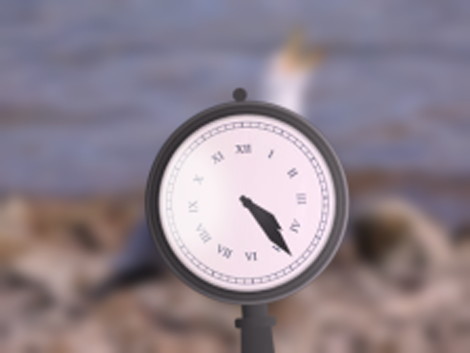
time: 4:24
